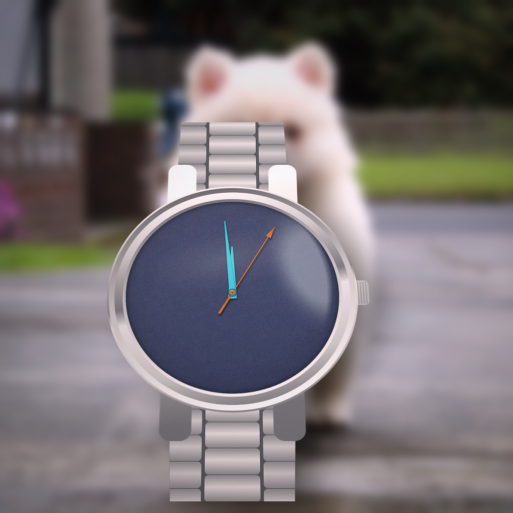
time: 11:59:05
